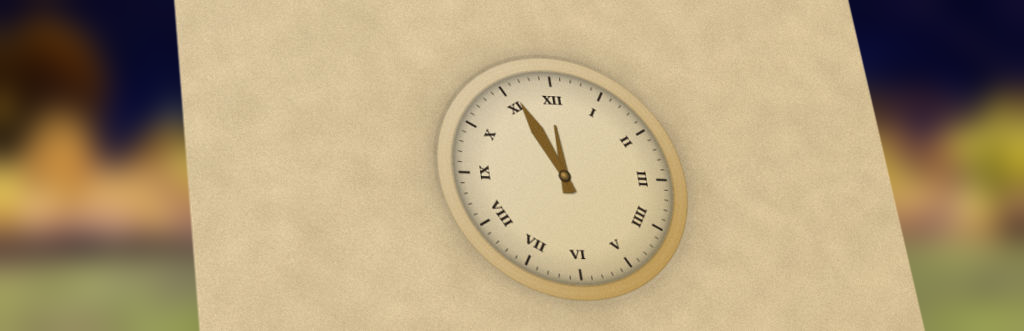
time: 11:56
